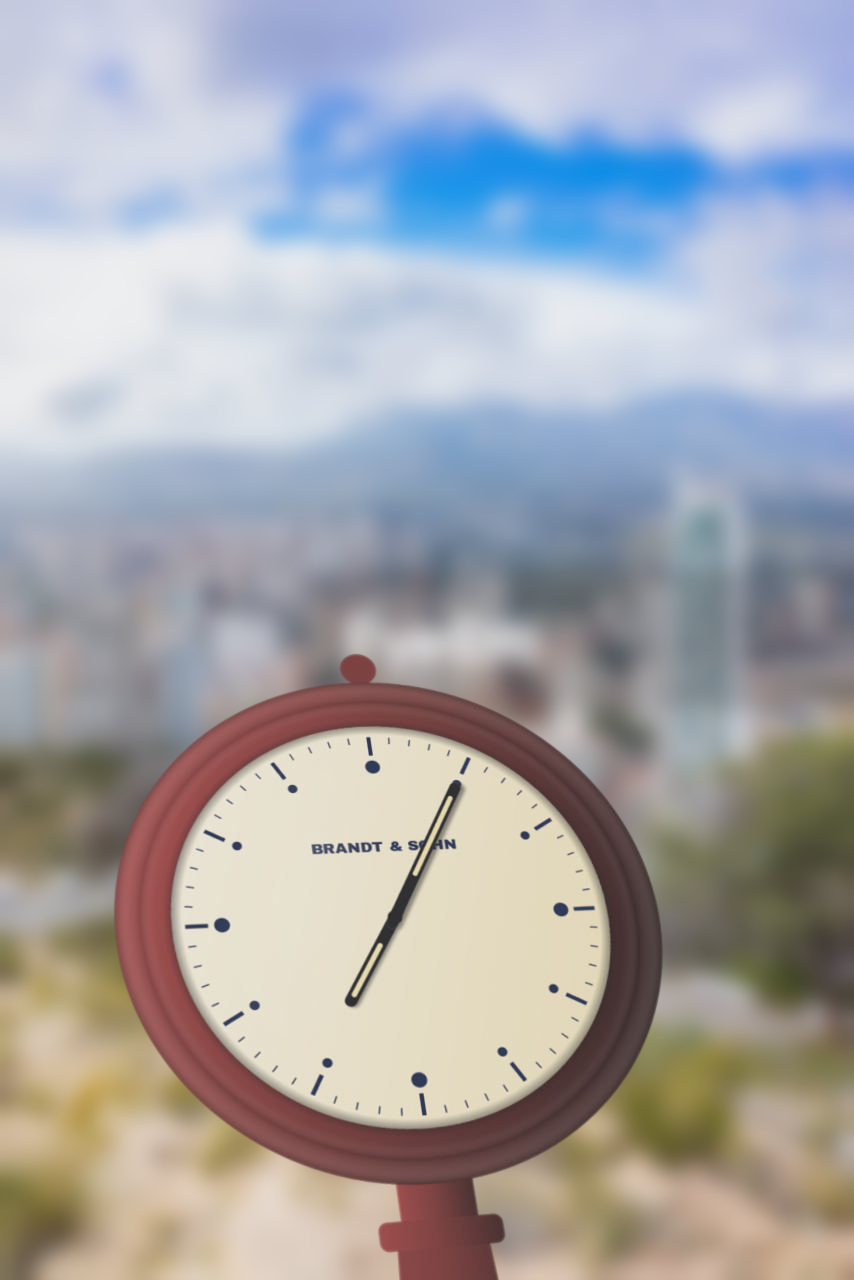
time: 7:05
